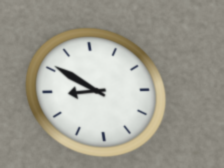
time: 8:51
